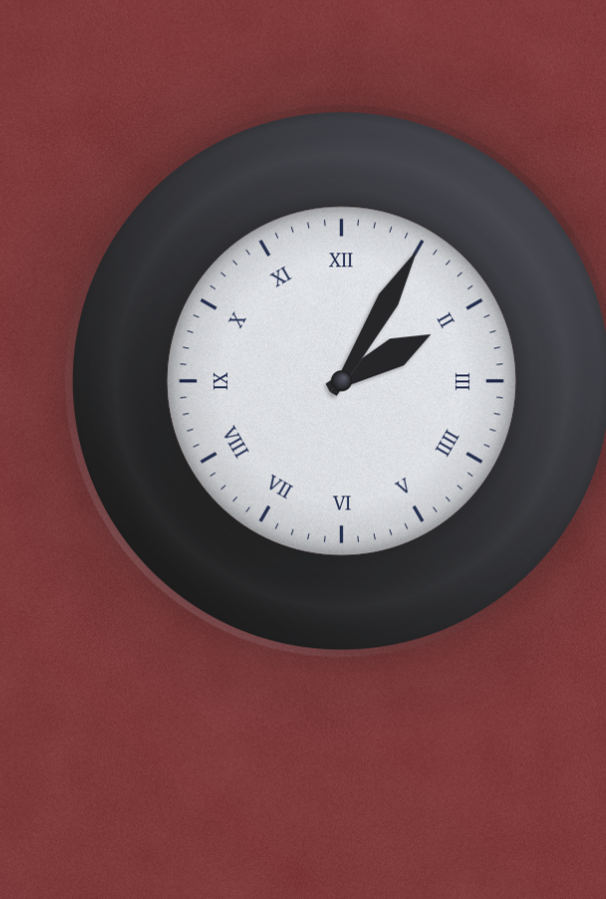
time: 2:05
